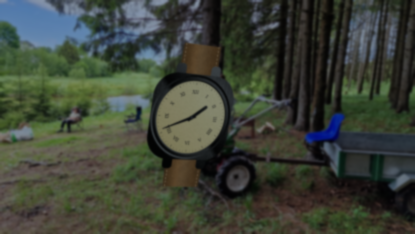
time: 1:41
